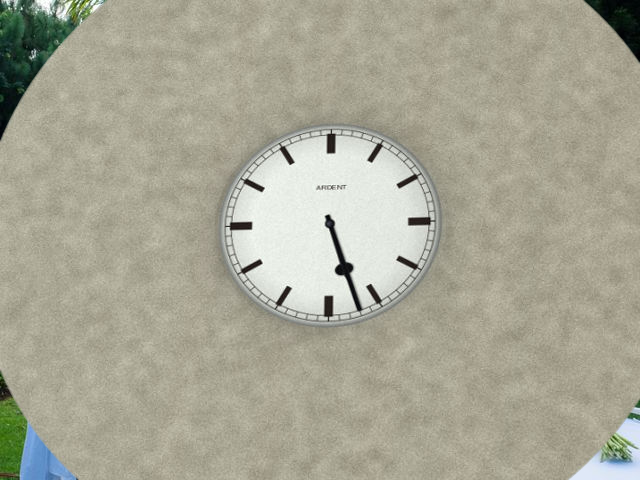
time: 5:27
